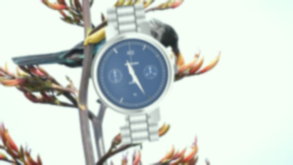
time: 11:26
